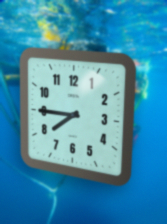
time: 7:45
